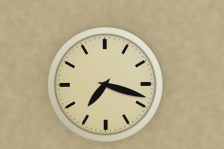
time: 7:18
